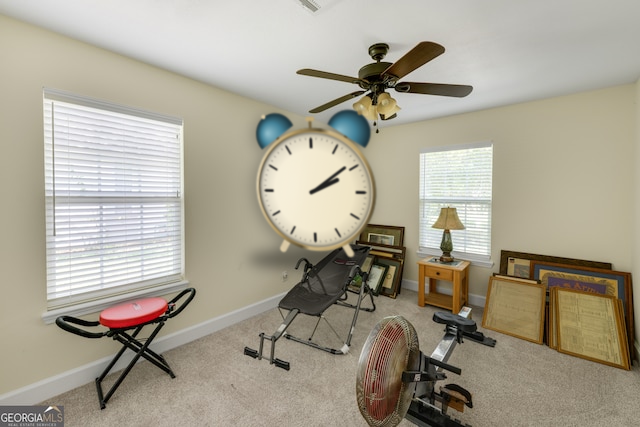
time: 2:09
